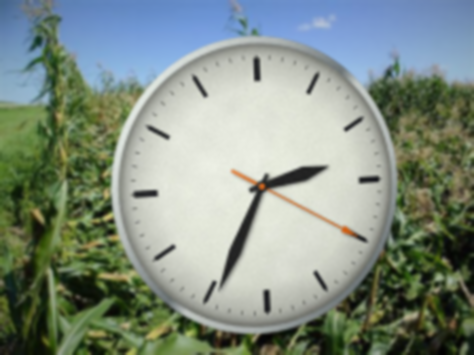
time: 2:34:20
